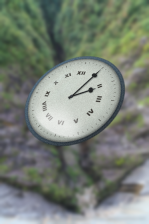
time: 2:05
